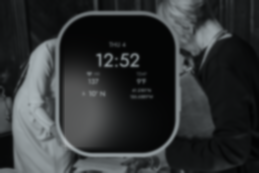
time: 12:52
